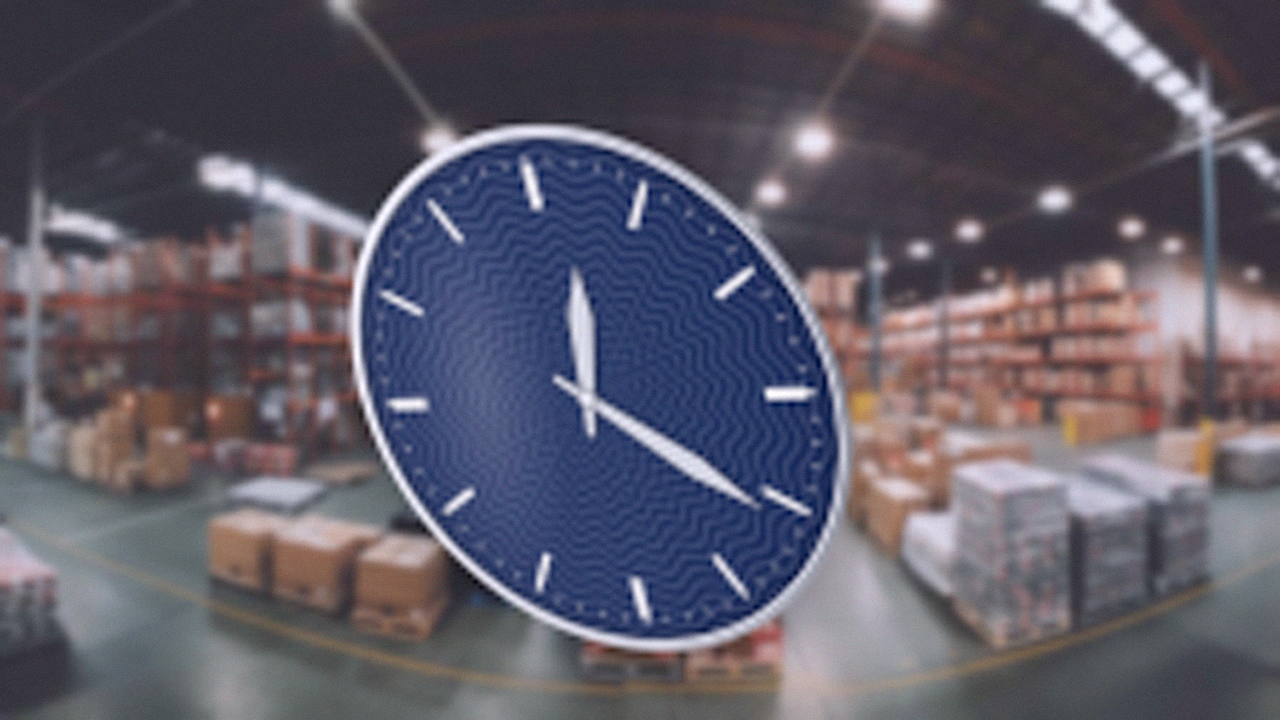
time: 12:21
